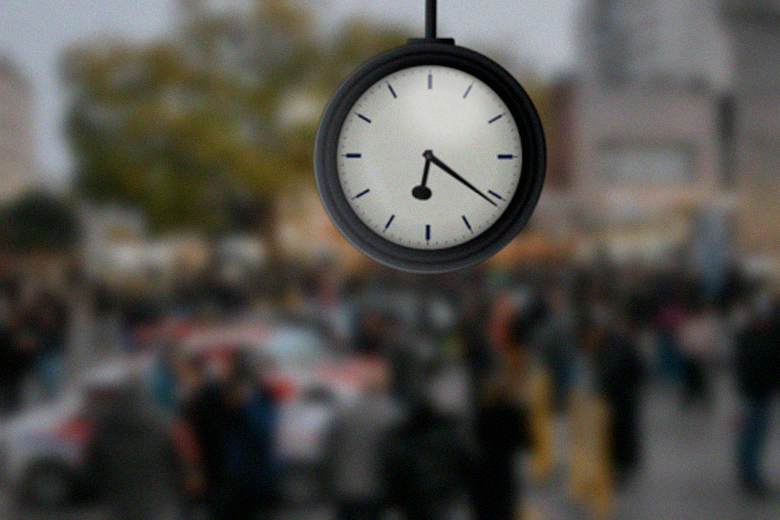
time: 6:21
